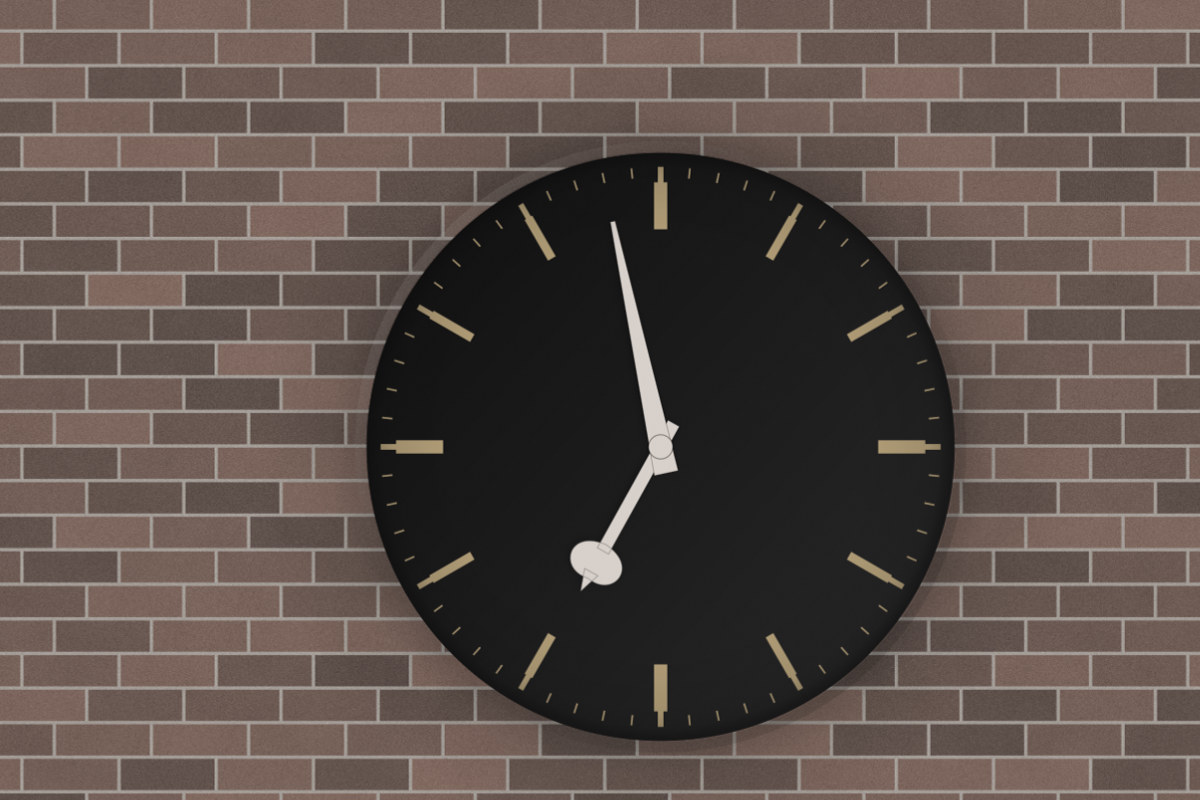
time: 6:58
